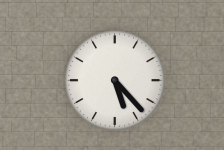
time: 5:23
